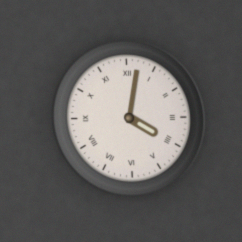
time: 4:02
